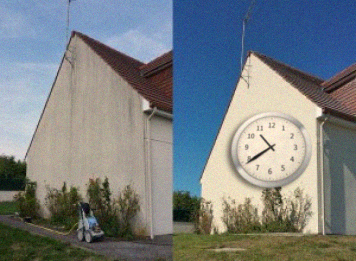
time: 10:39
